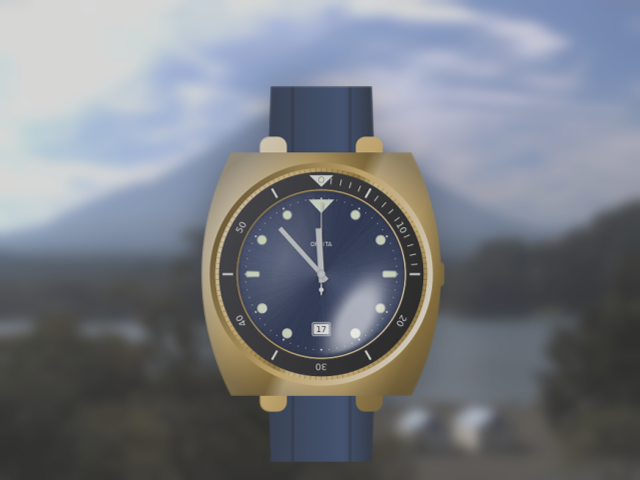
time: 11:53:00
